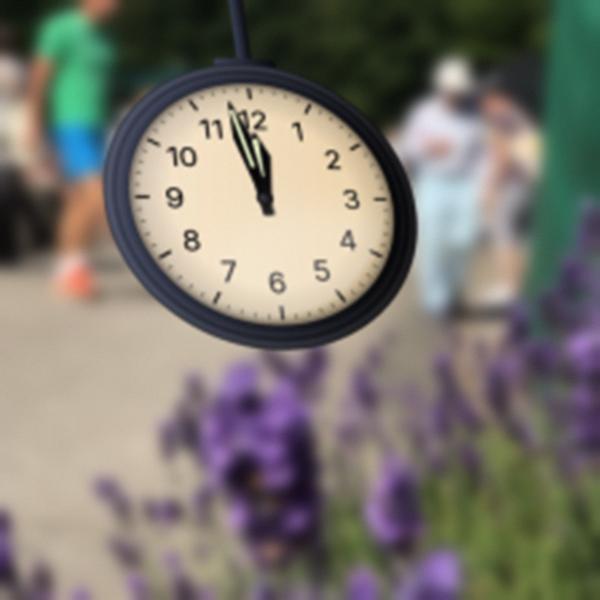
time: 11:58
